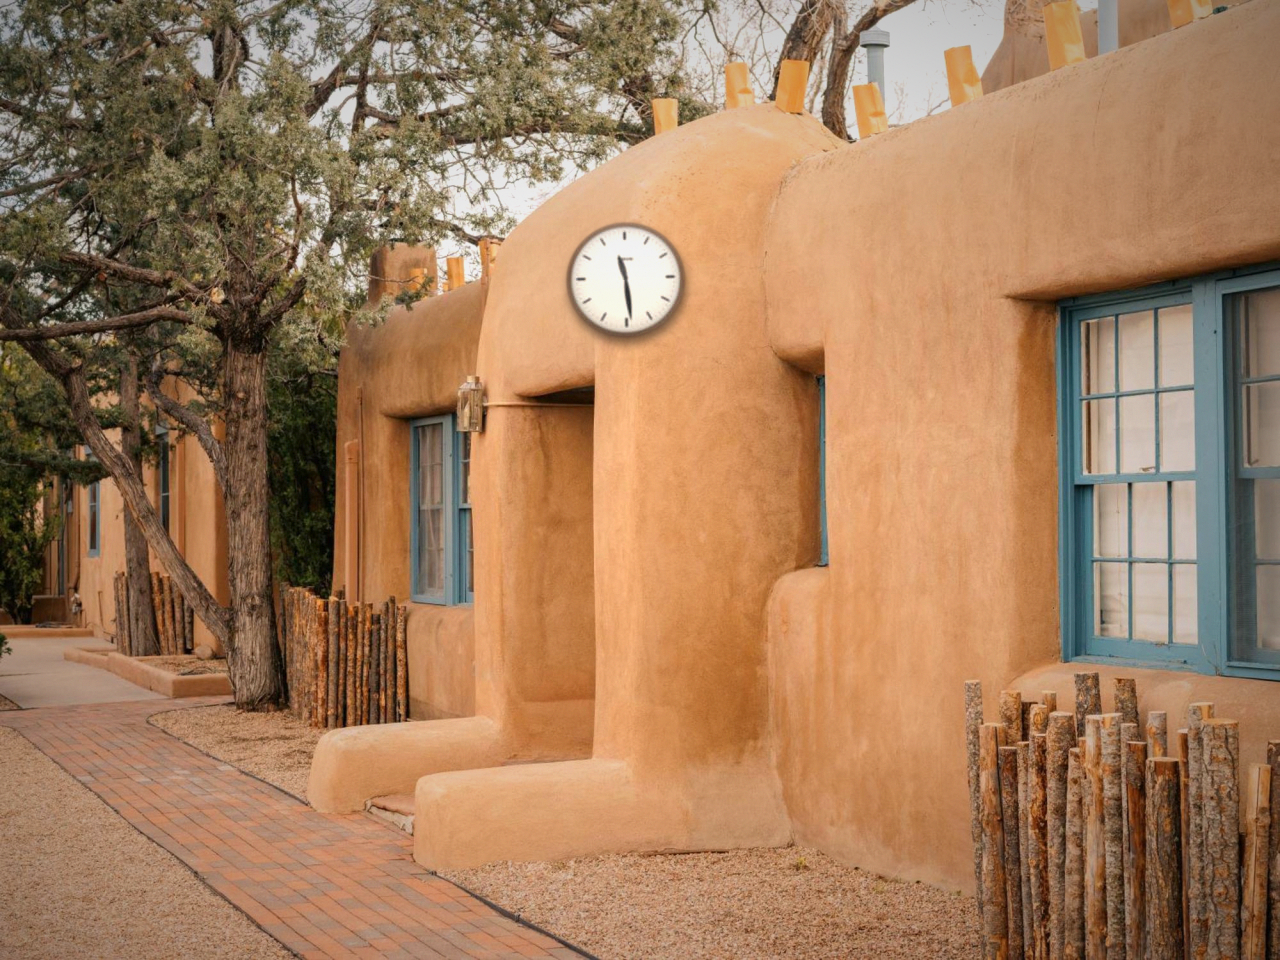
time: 11:29
